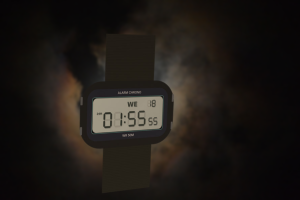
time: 1:55:55
